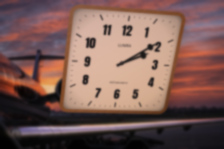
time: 2:09
